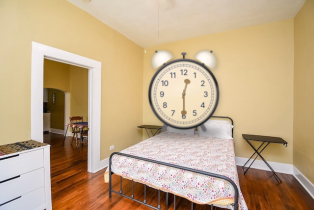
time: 12:30
